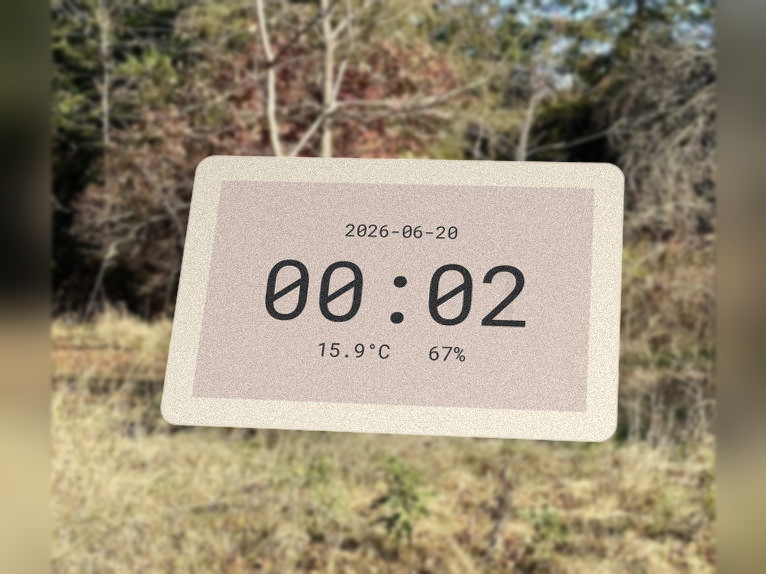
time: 0:02
